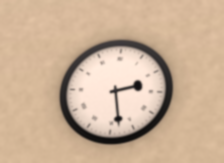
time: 2:28
